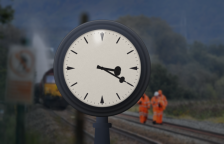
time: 3:20
